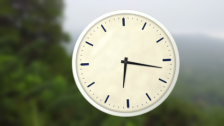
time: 6:17
